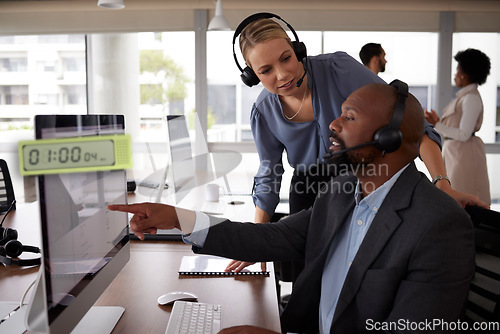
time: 1:00
